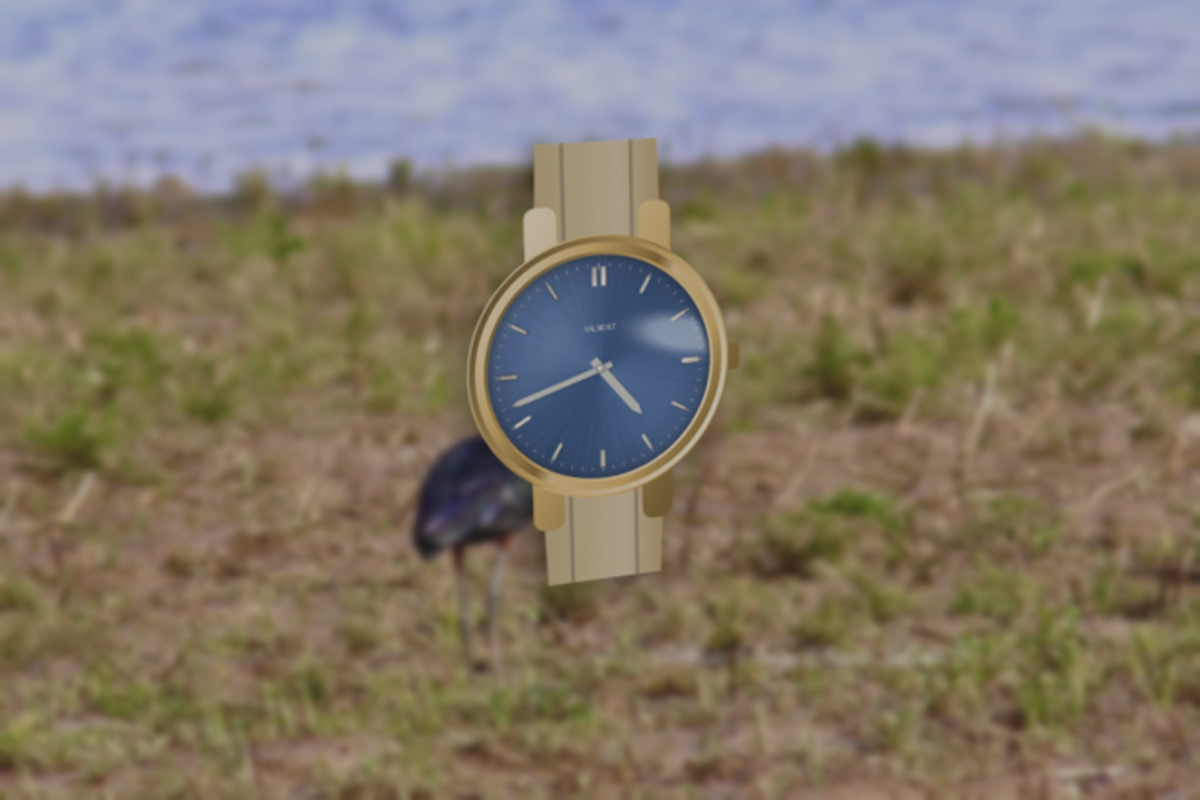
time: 4:42
